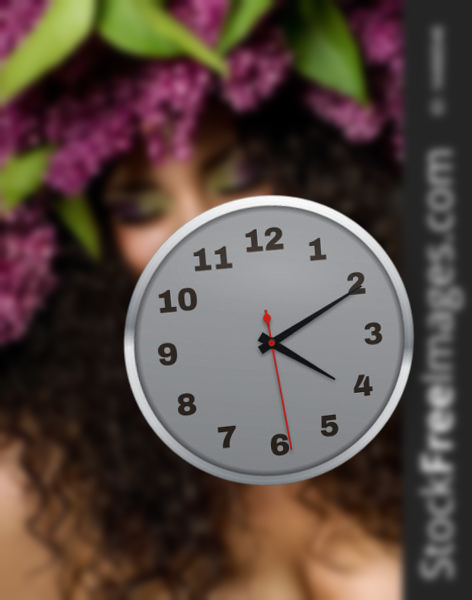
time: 4:10:29
